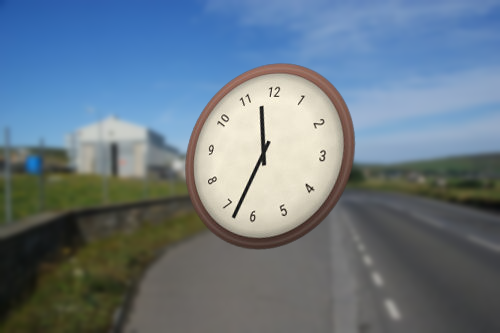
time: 11:33
